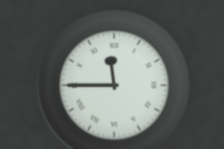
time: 11:45
